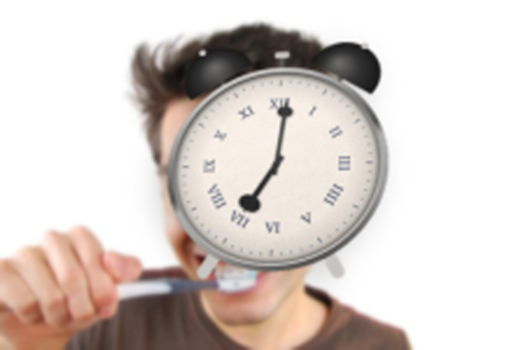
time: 7:01
